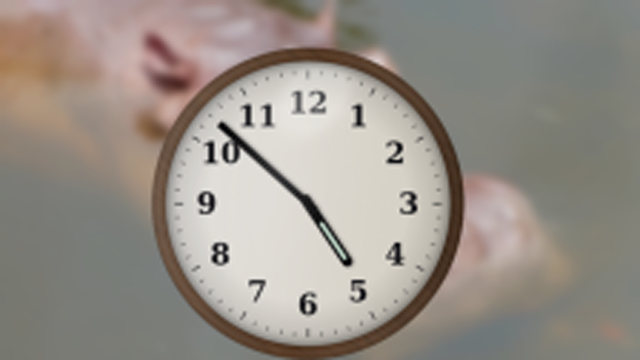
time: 4:52
